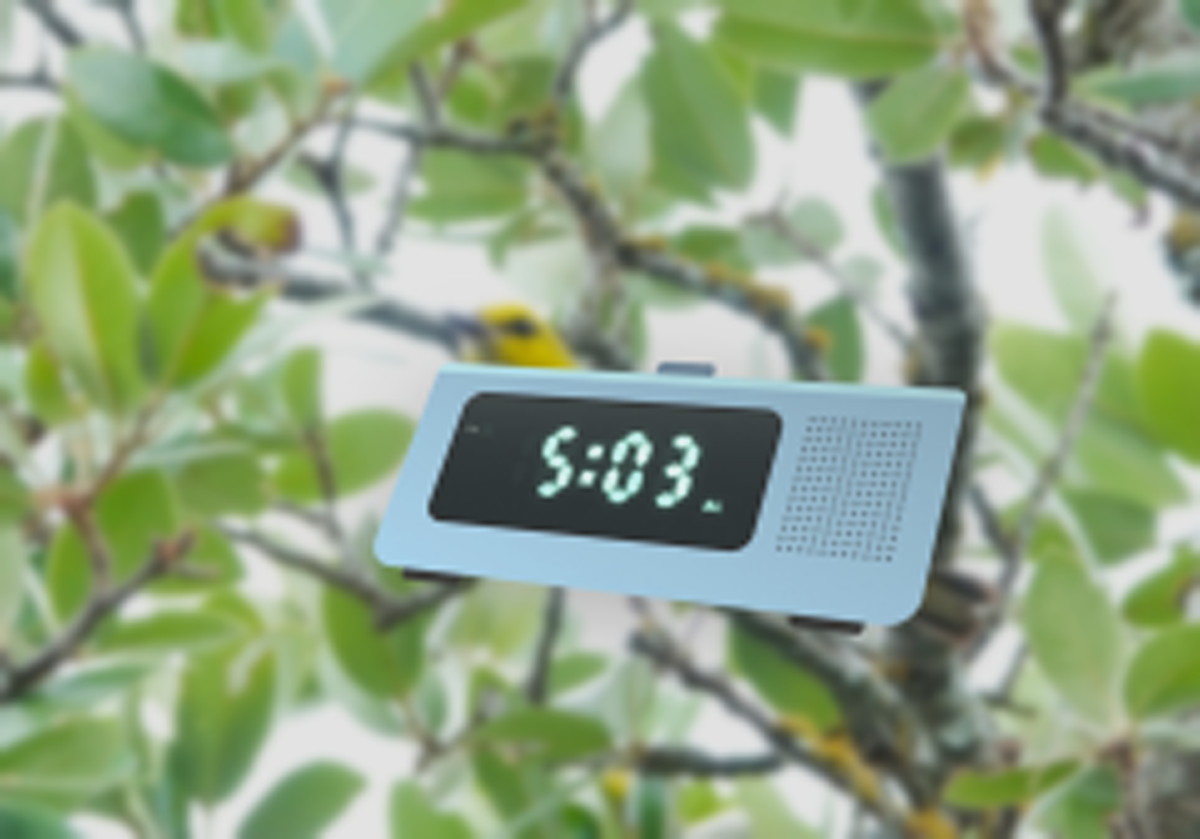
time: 5:03
